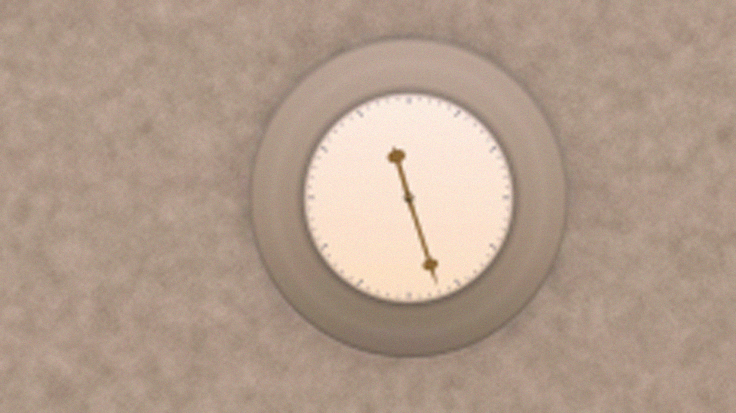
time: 11:27
